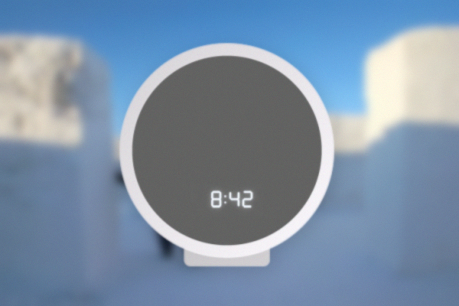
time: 8:42
